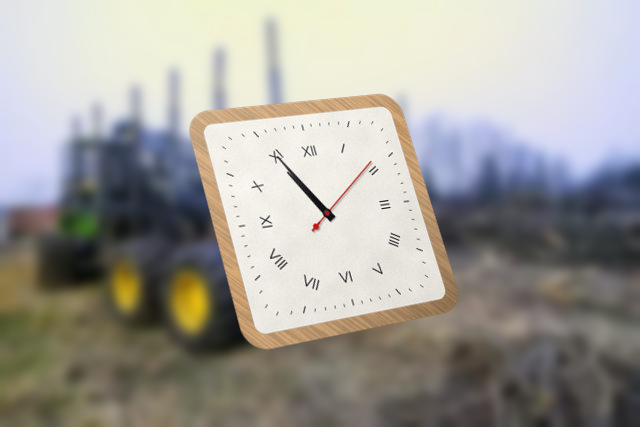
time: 10:55:09
